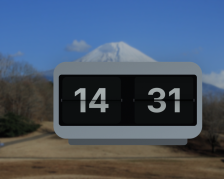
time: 14:31
